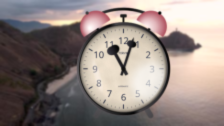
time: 11:03
